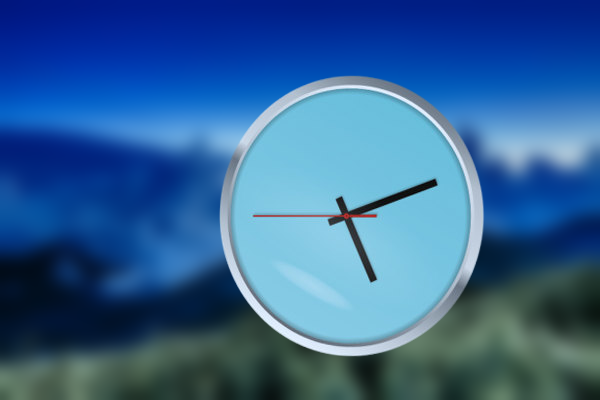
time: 5:11:45
